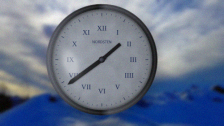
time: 1:39
